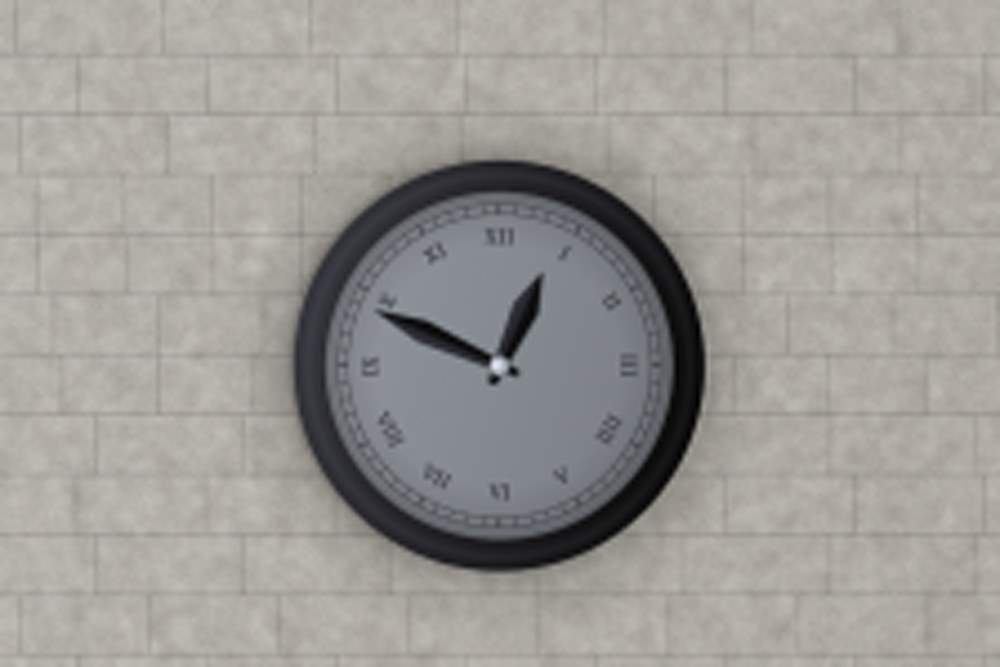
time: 12:49
